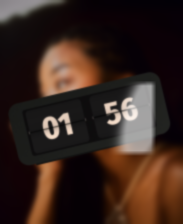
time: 1:56
